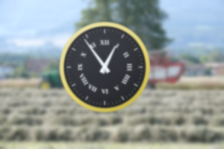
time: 12:54
